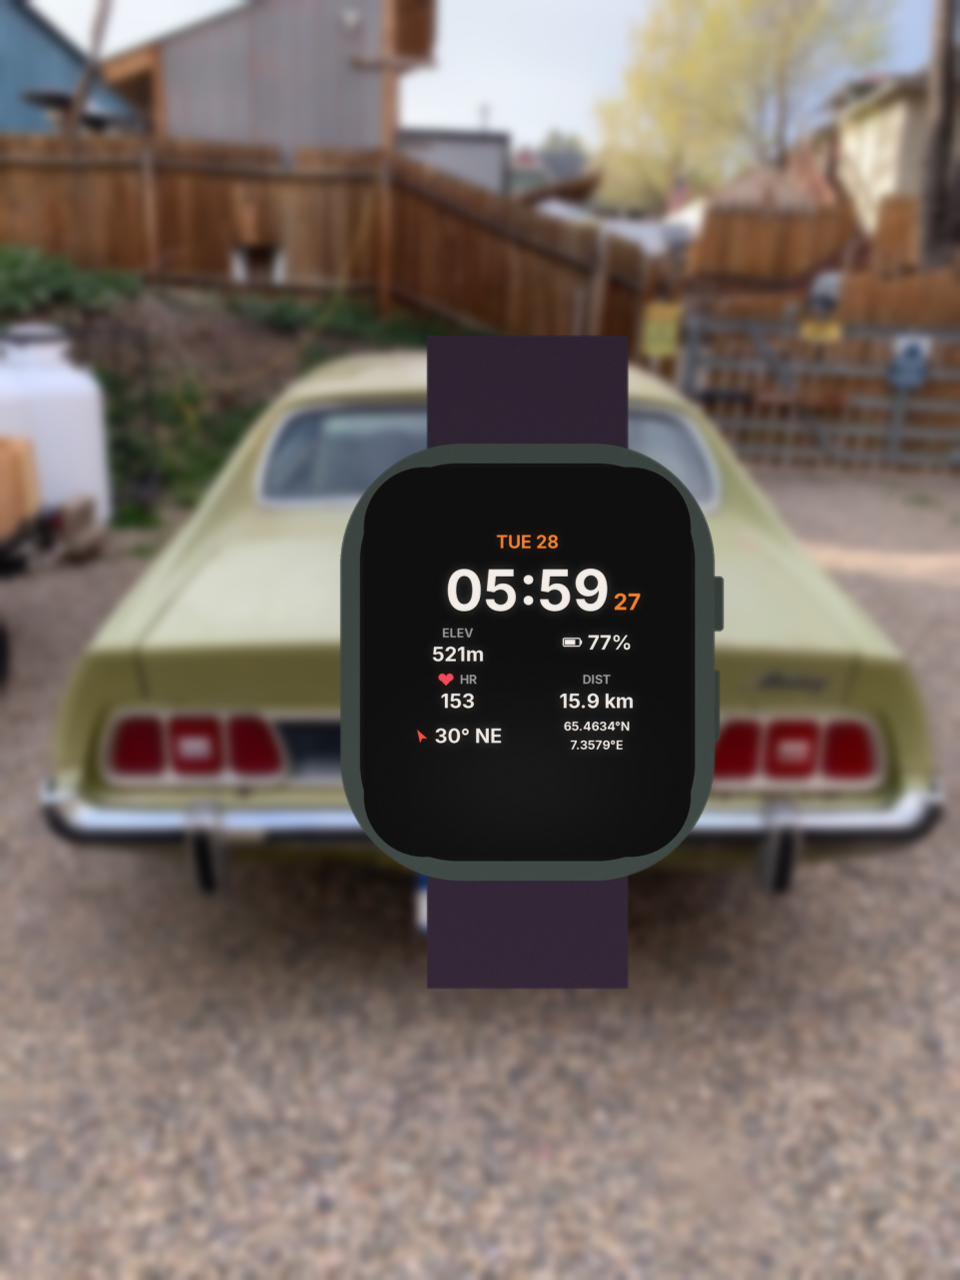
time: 5:59:27
